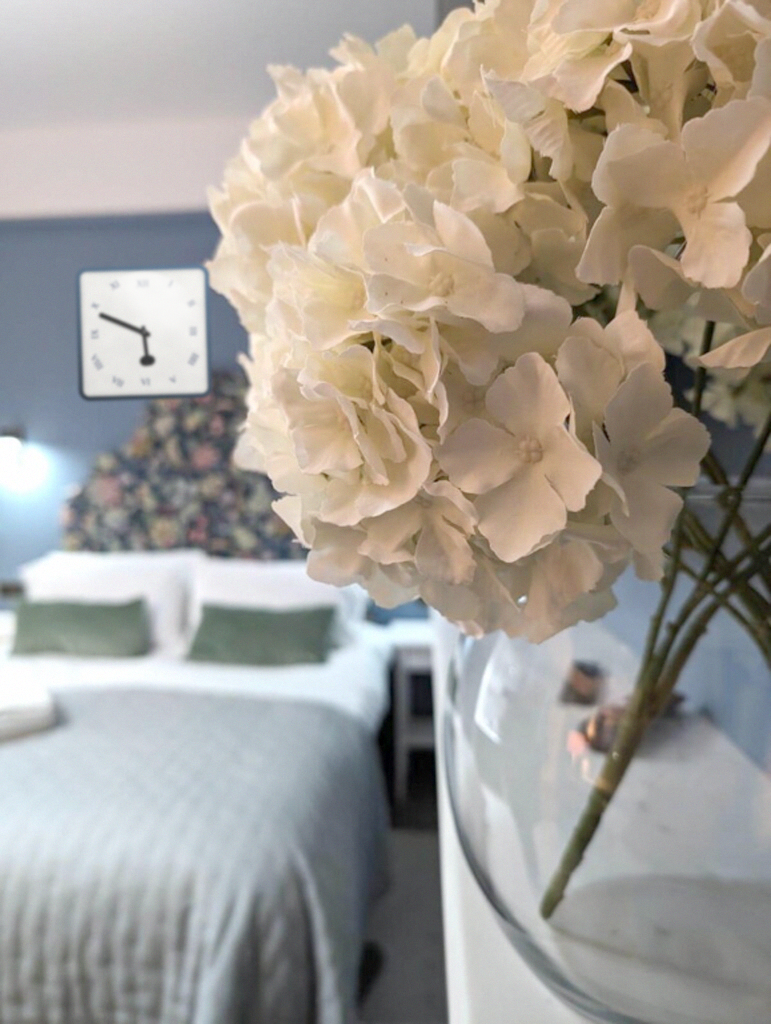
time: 5:49
